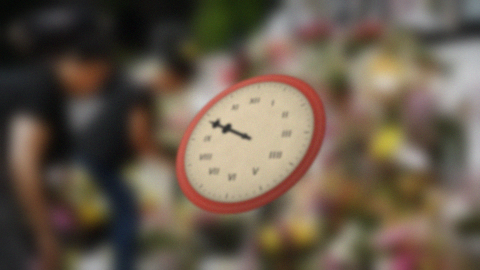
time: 9:49
